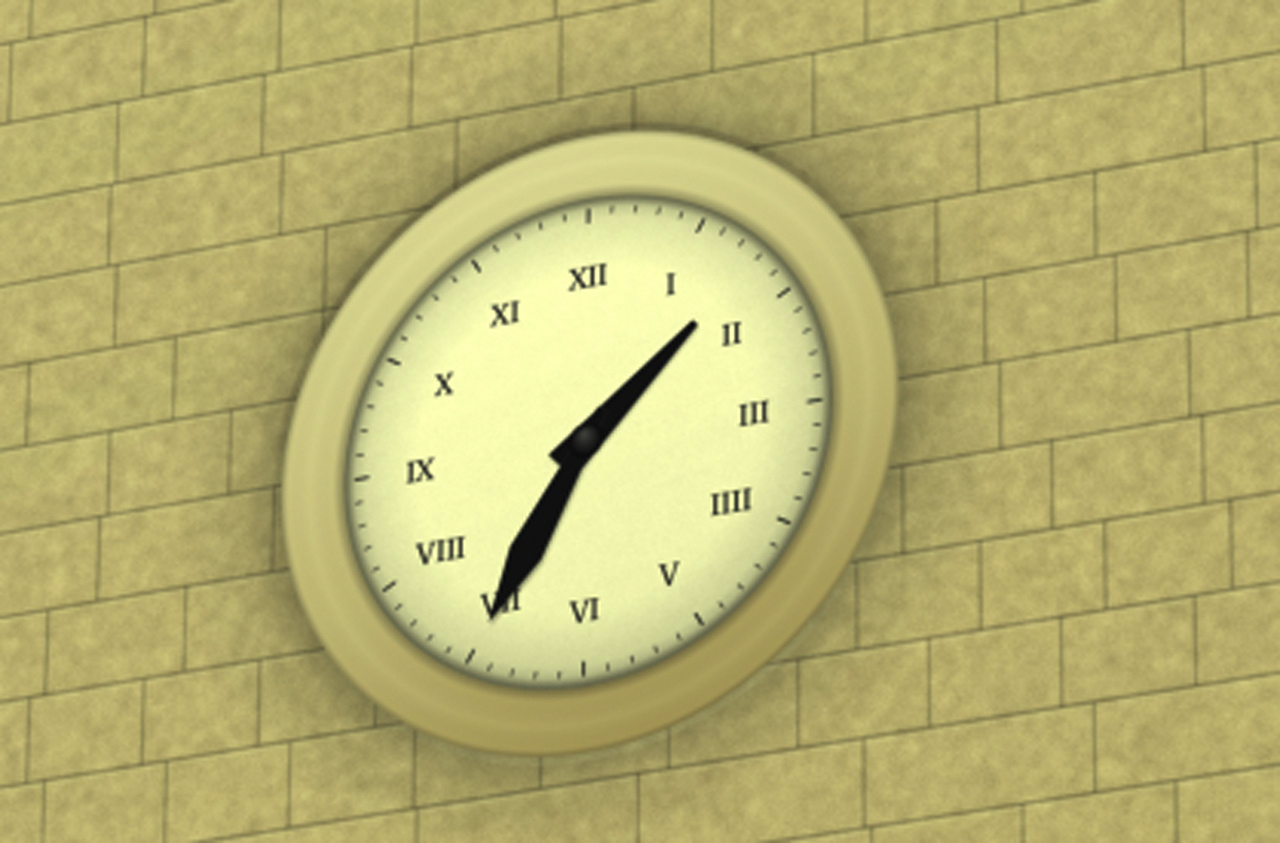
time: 1:35
